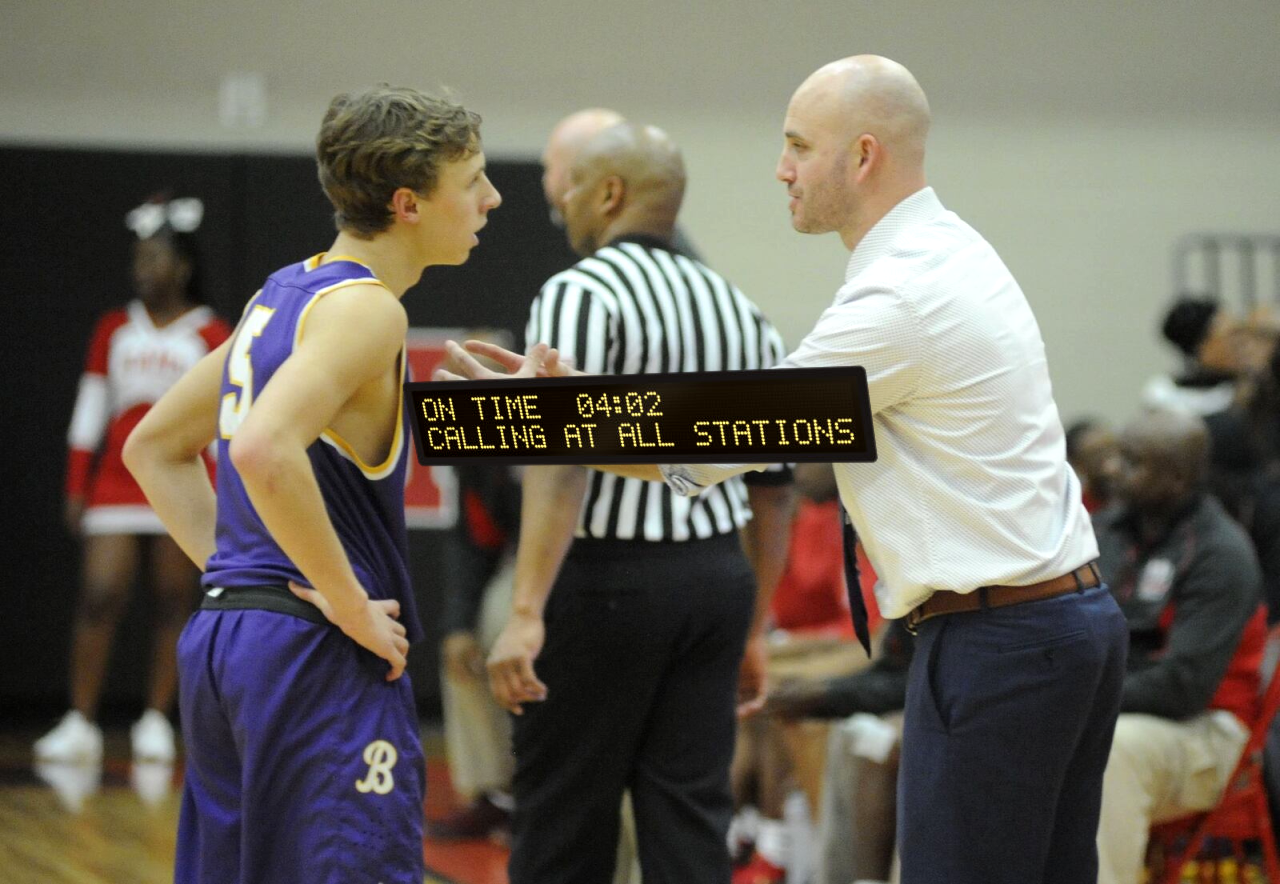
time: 4:02
